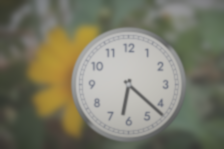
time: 6:22
